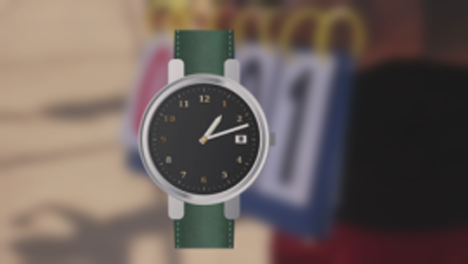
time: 1:12
